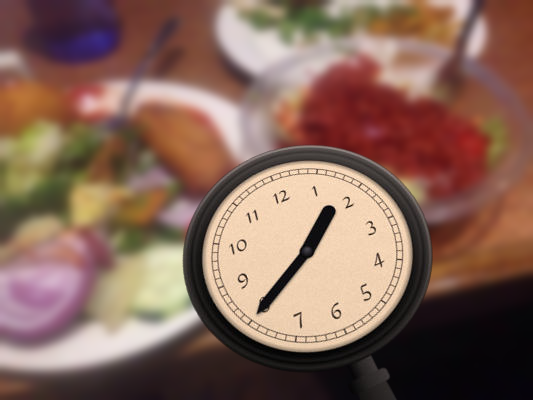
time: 1:40
